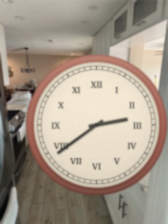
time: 2:39
